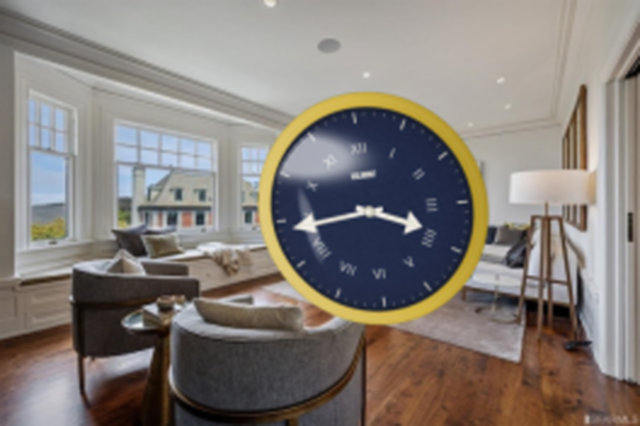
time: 3:44
